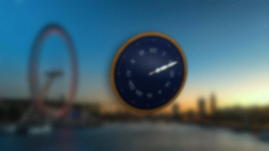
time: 2:11
